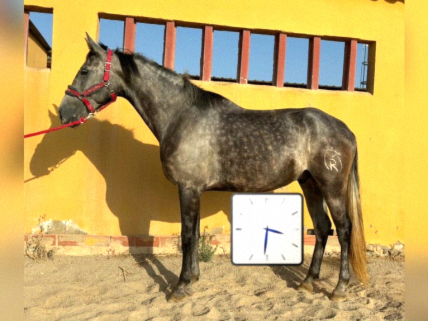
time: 3:31
